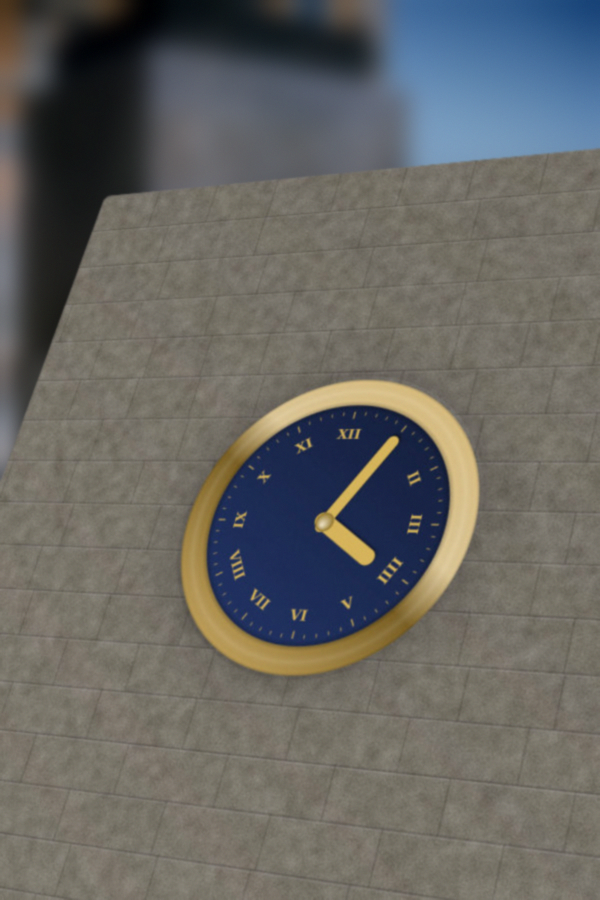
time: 4:05
